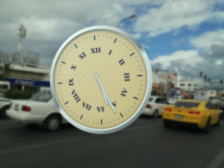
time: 5:26
